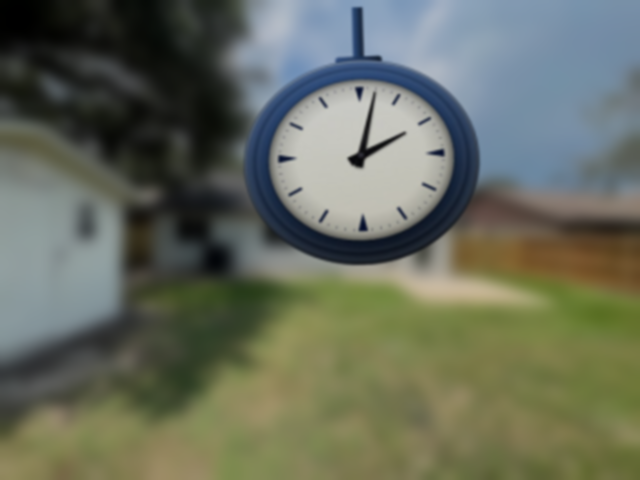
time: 2:02
